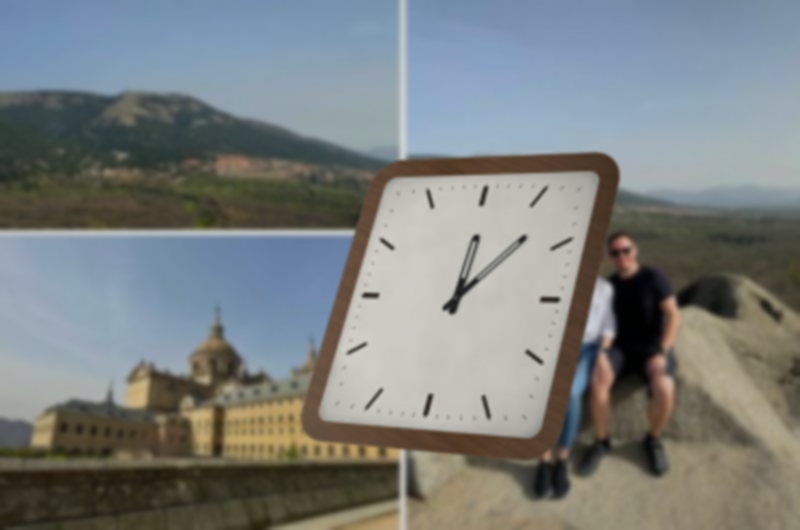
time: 12:07
